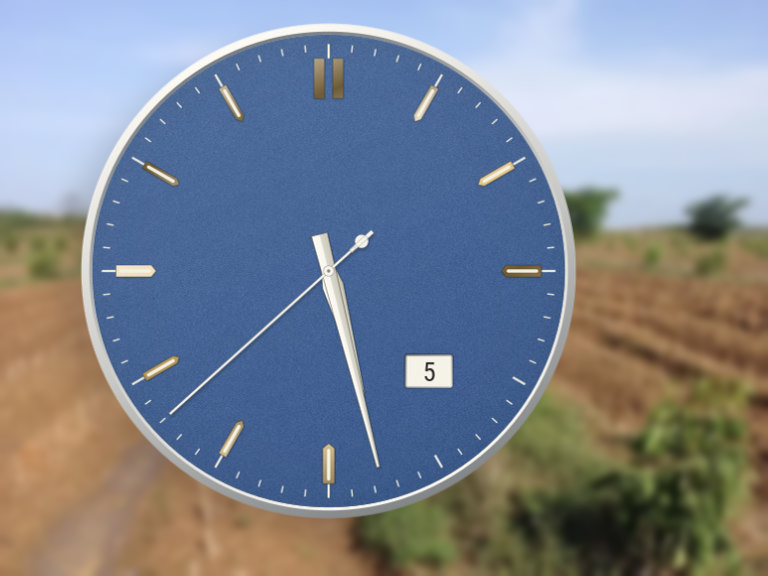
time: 5:27:38
